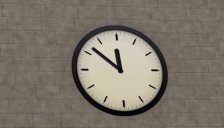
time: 11:52
